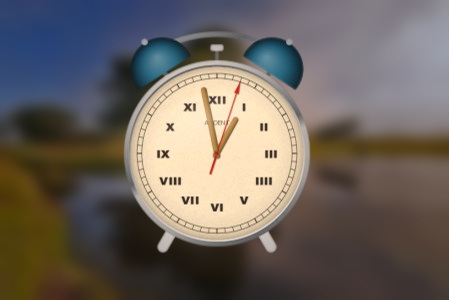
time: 12:58:03
